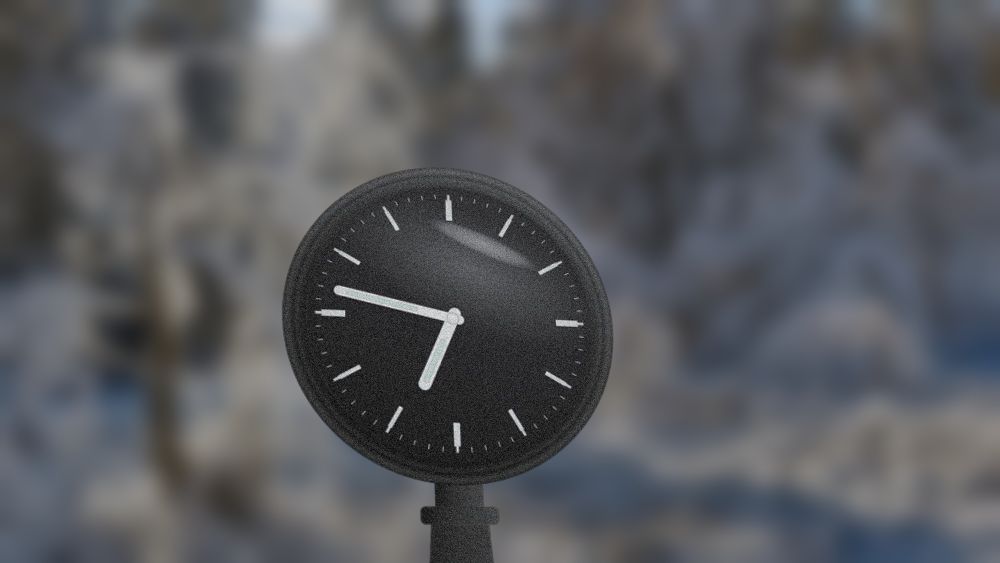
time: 6:47
